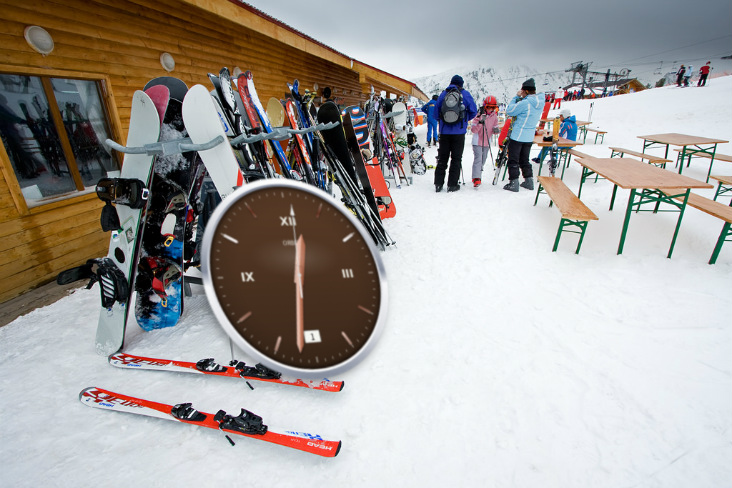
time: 12:32:01
